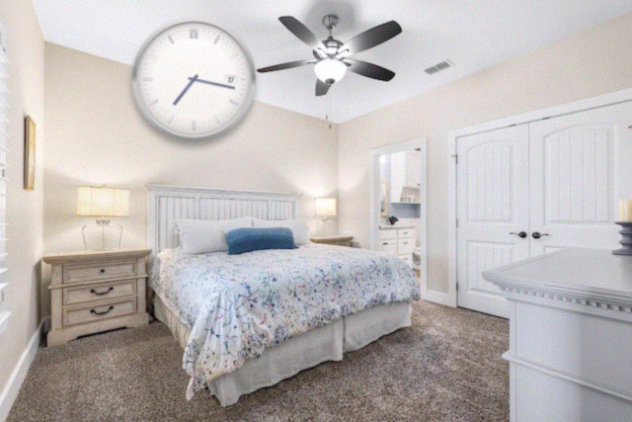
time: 7:17
